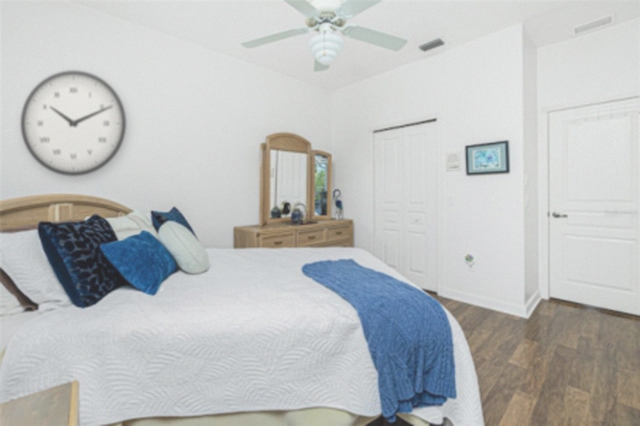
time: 10:11
